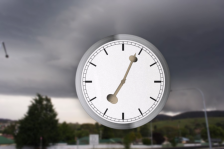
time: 7:04
